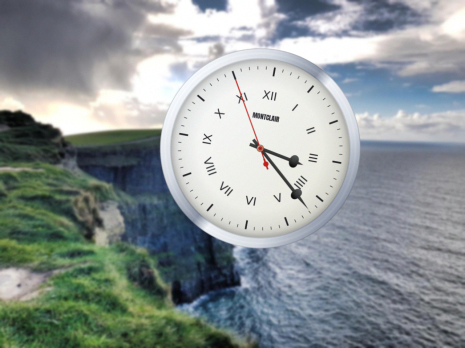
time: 3:21:55
